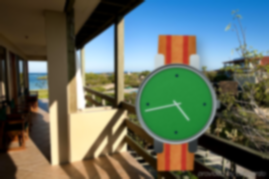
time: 4:43
